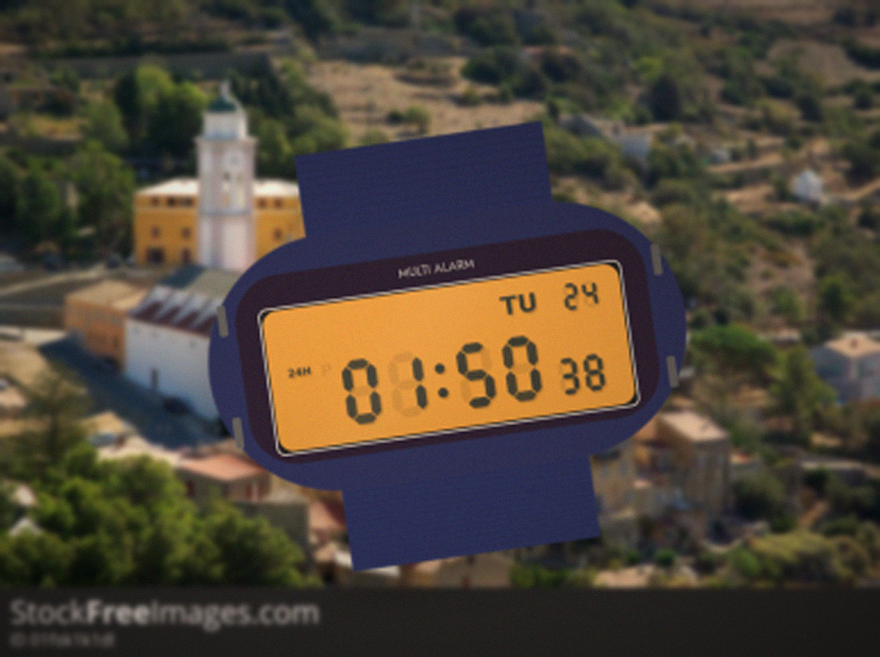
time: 1:50:38
